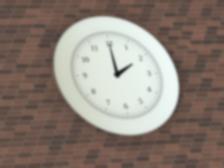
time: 2:00
